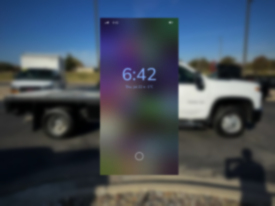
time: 6:42
